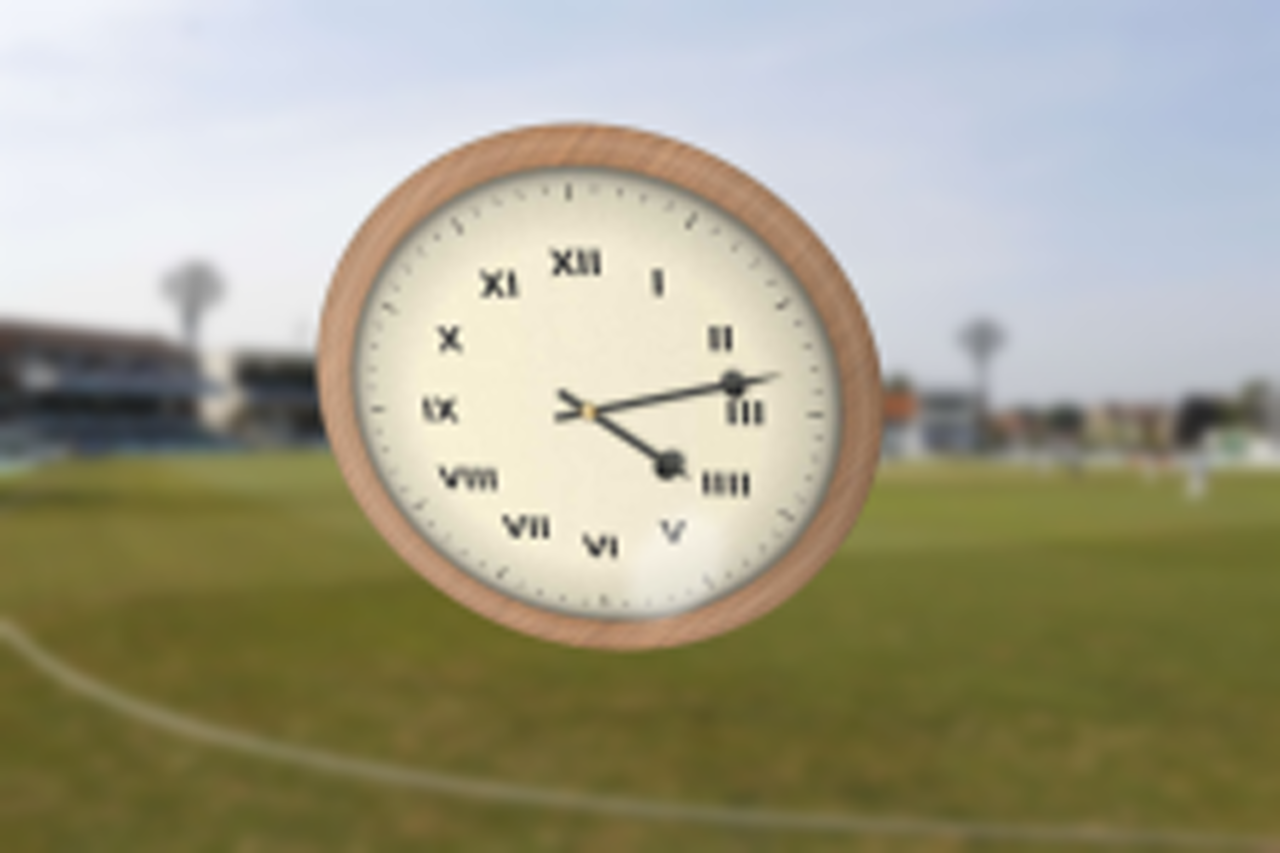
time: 4:13
